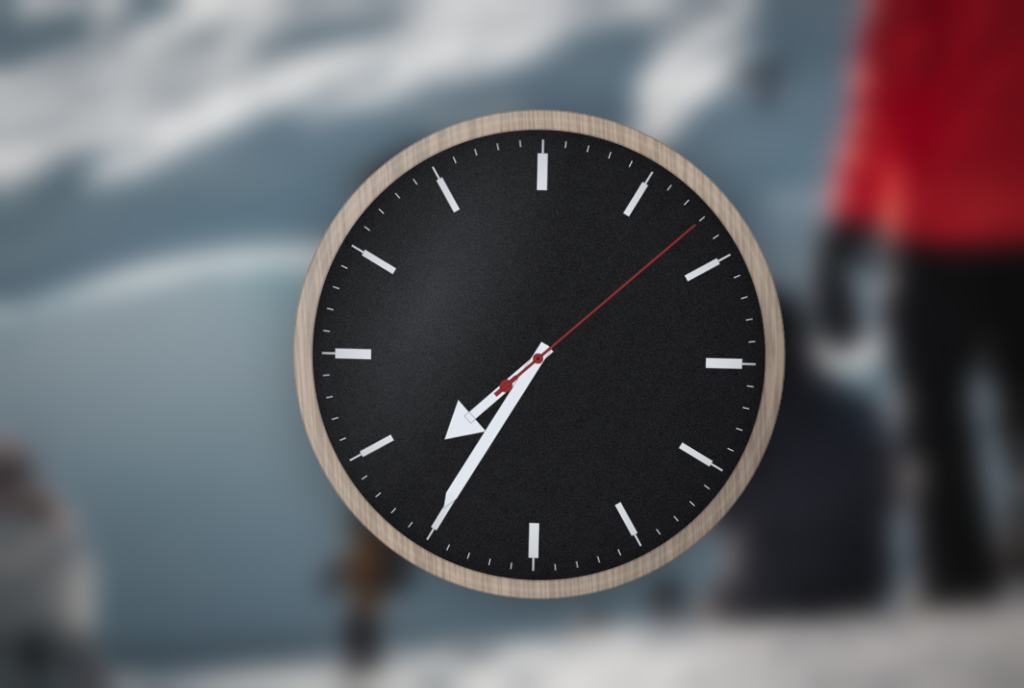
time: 7:35:08
